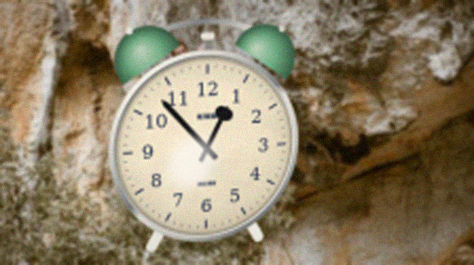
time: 12:53
